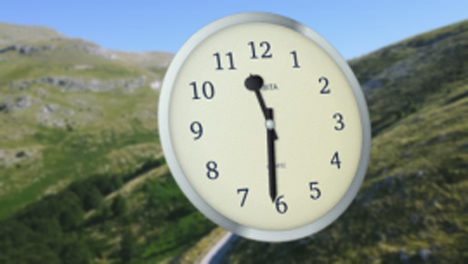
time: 11:31
